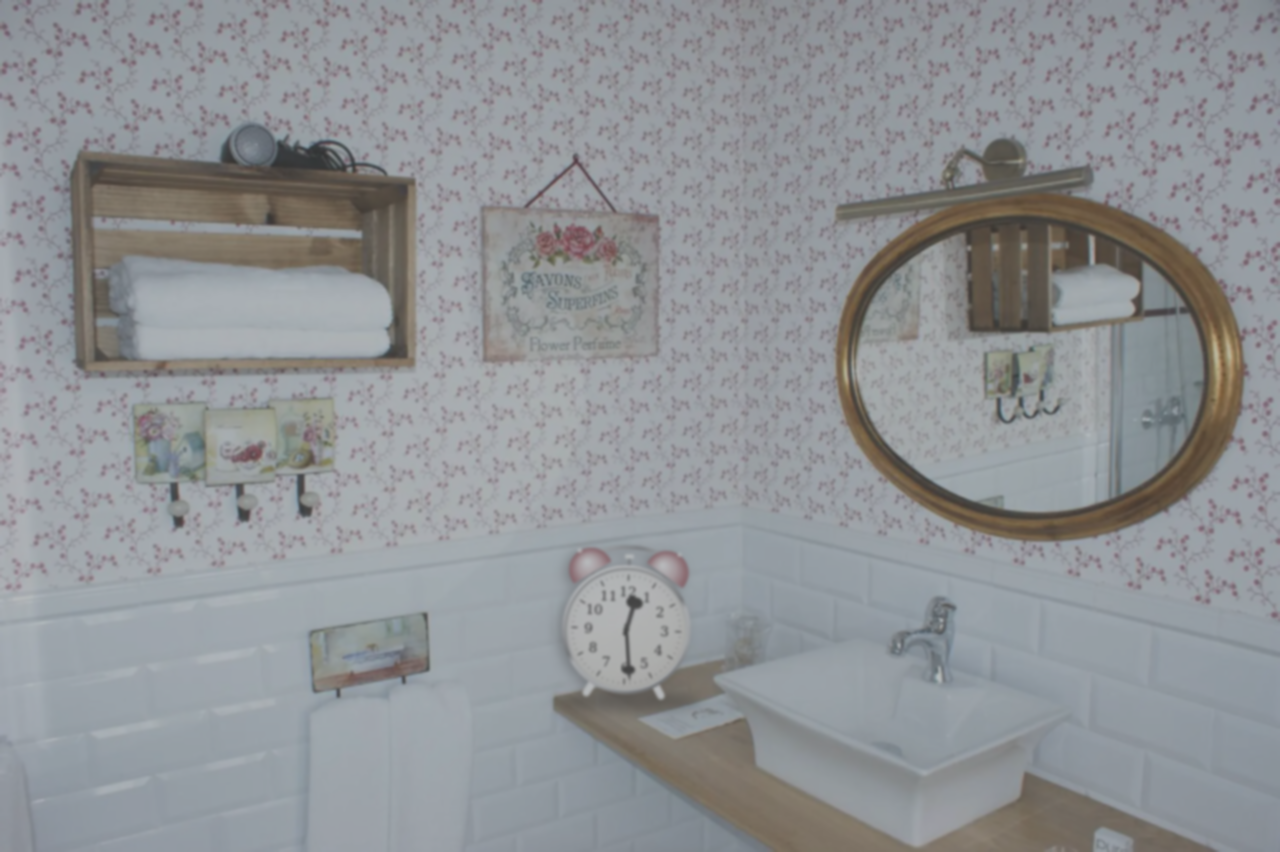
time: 12:29
